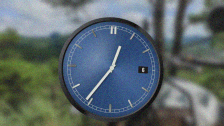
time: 12:36
